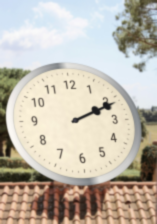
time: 2:11
